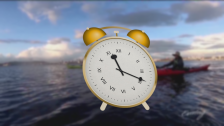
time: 11:19
